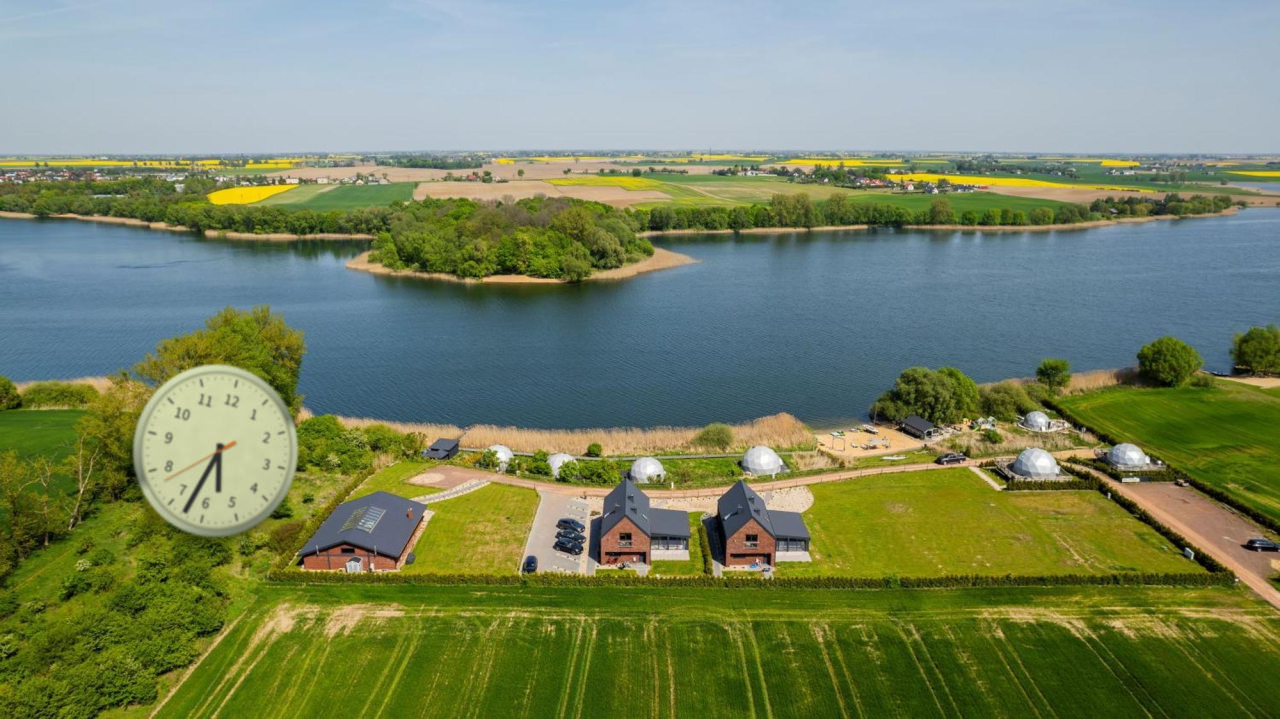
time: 5:32:38
